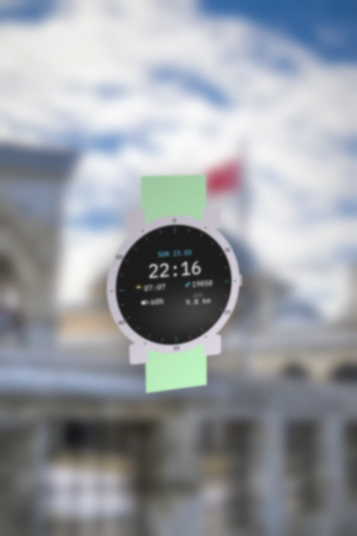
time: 22:16
